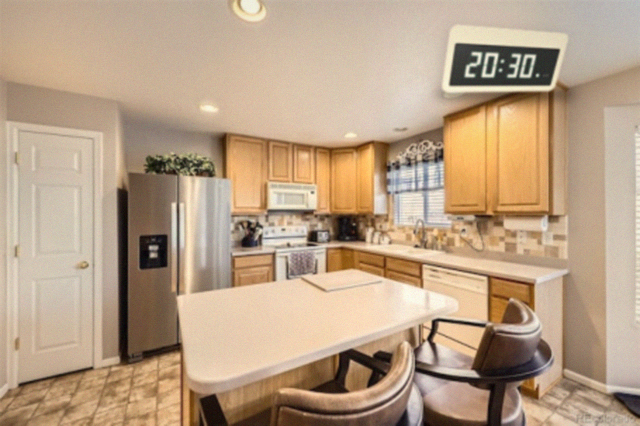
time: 20:30
